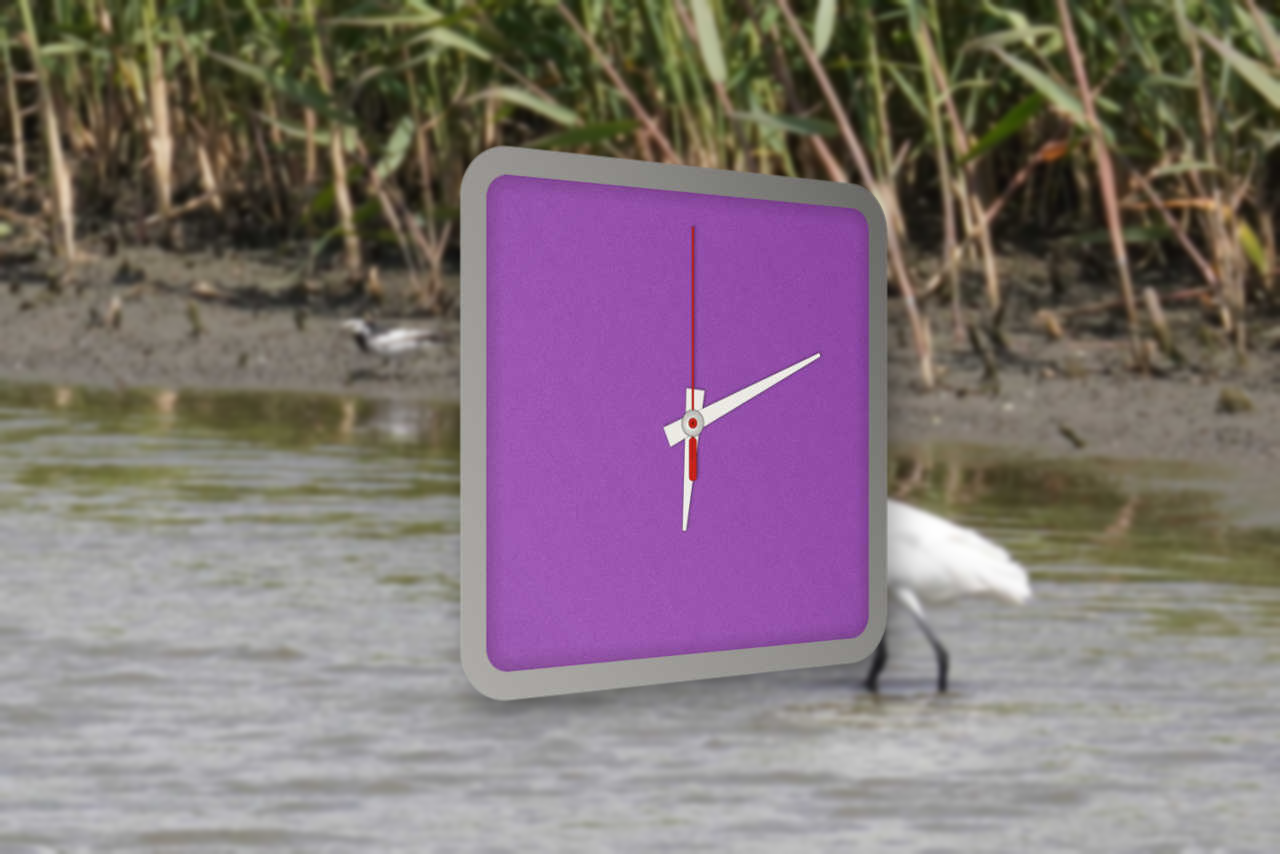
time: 6:11:00
